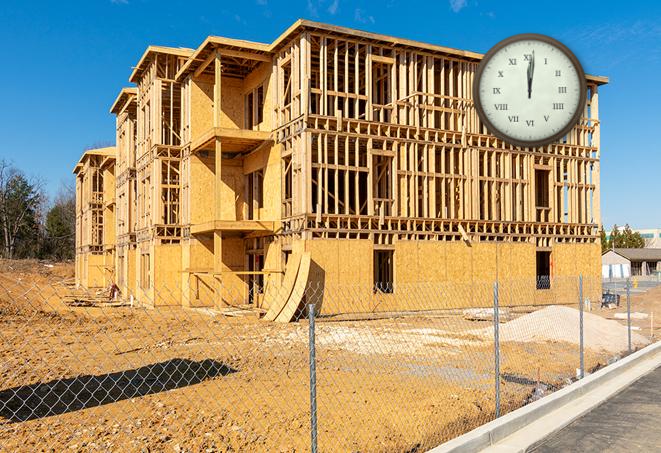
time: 12:01
